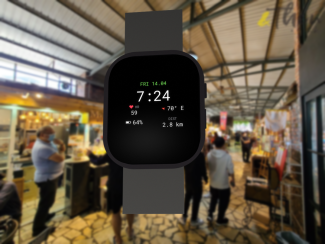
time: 7:24
